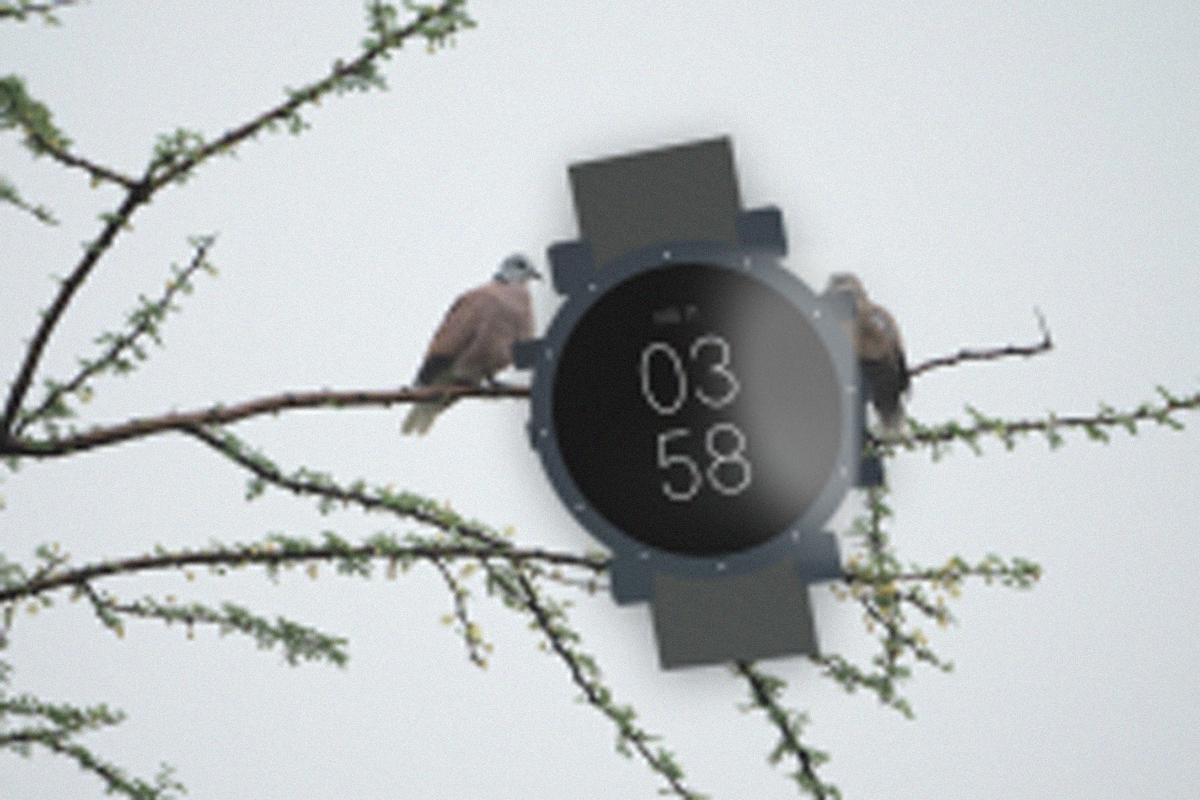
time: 3:58
